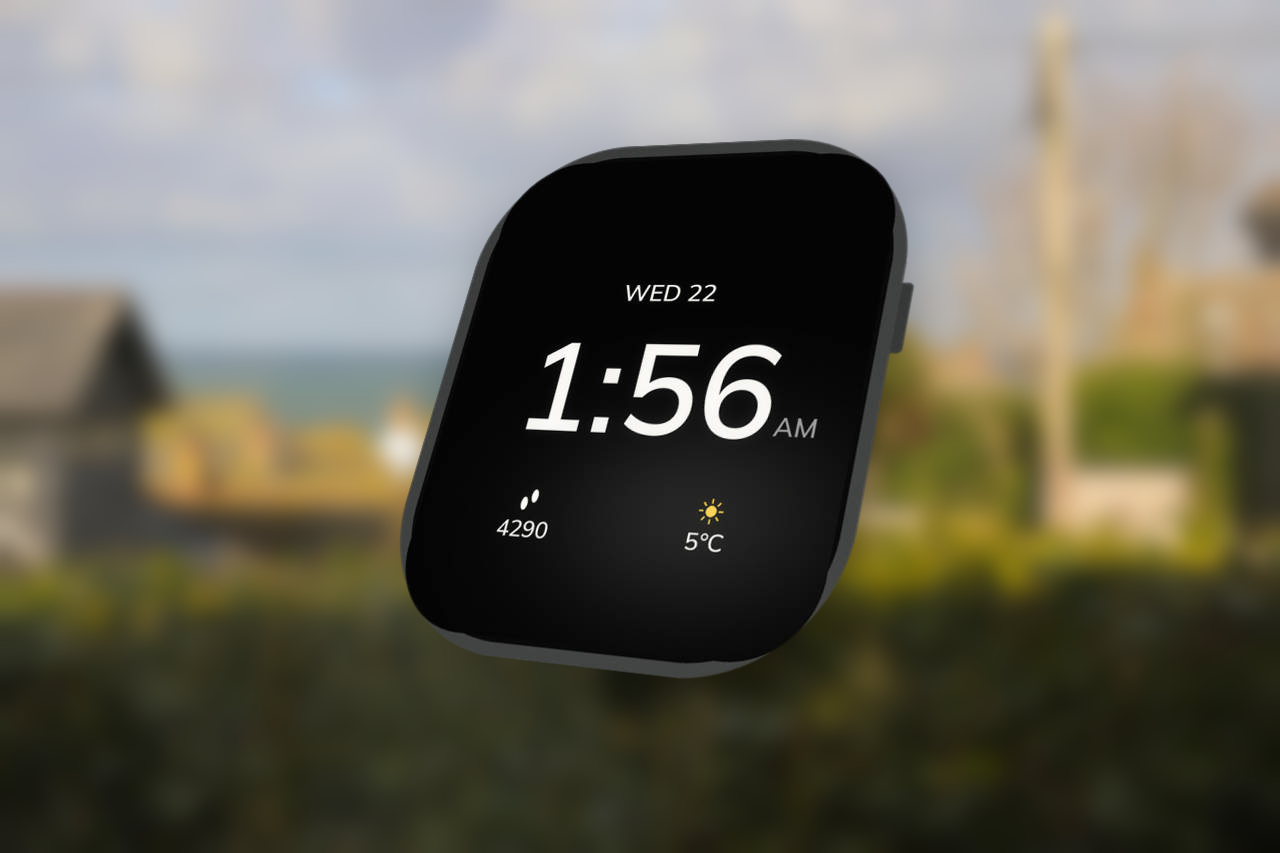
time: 1:56
